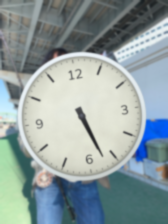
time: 5:27
